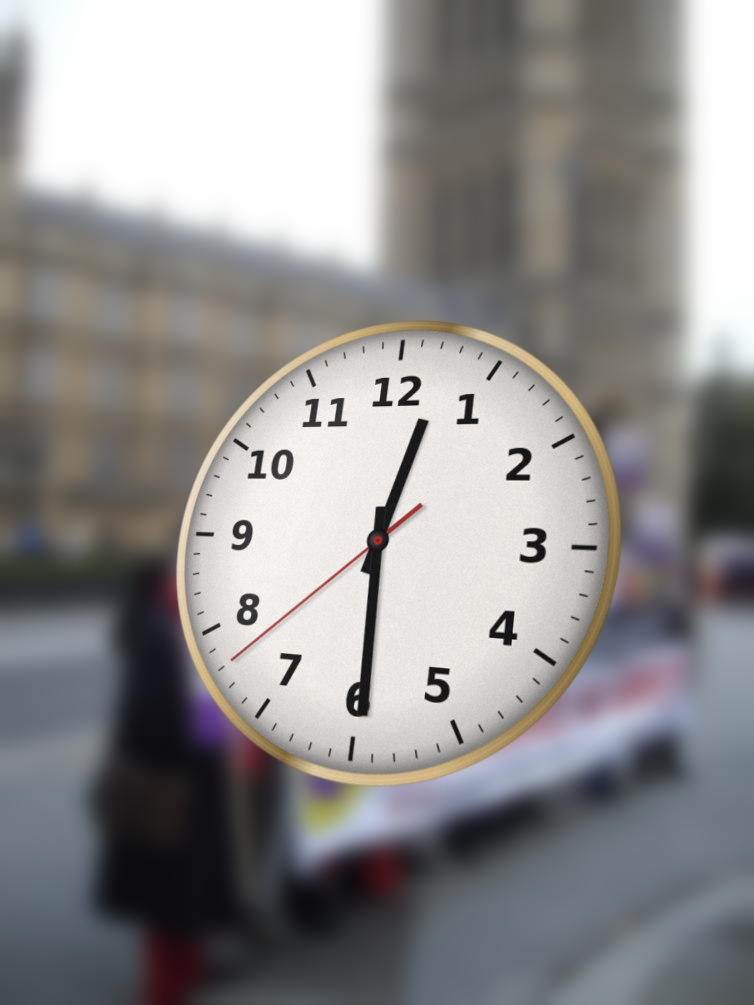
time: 12:29:38
